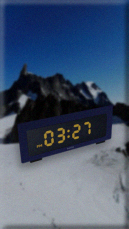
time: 3:27
